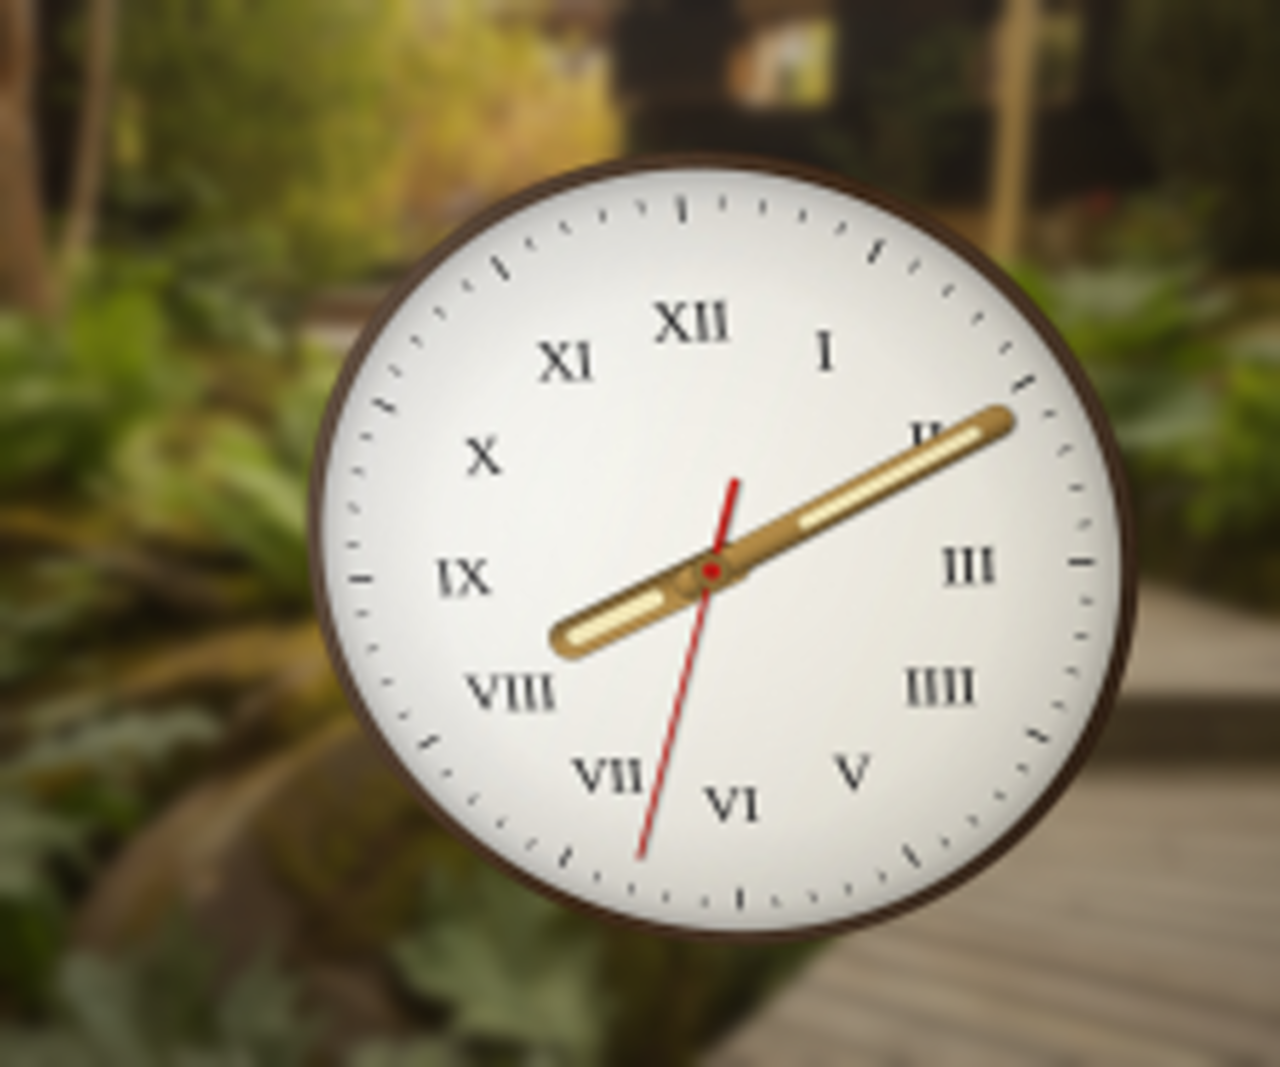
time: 8:10:33
